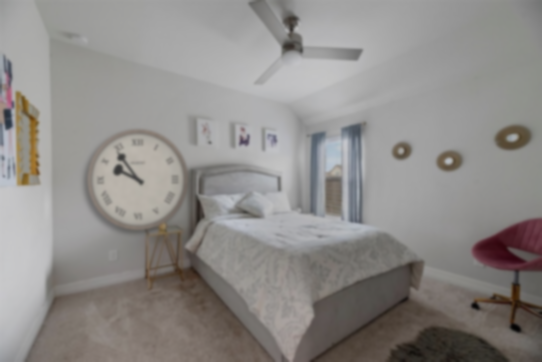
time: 9:54
